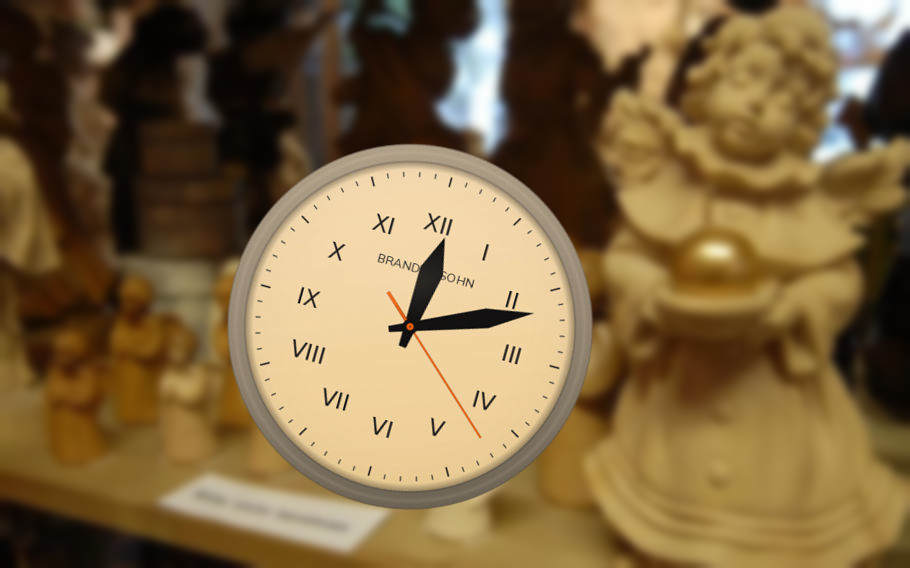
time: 12:11:22
